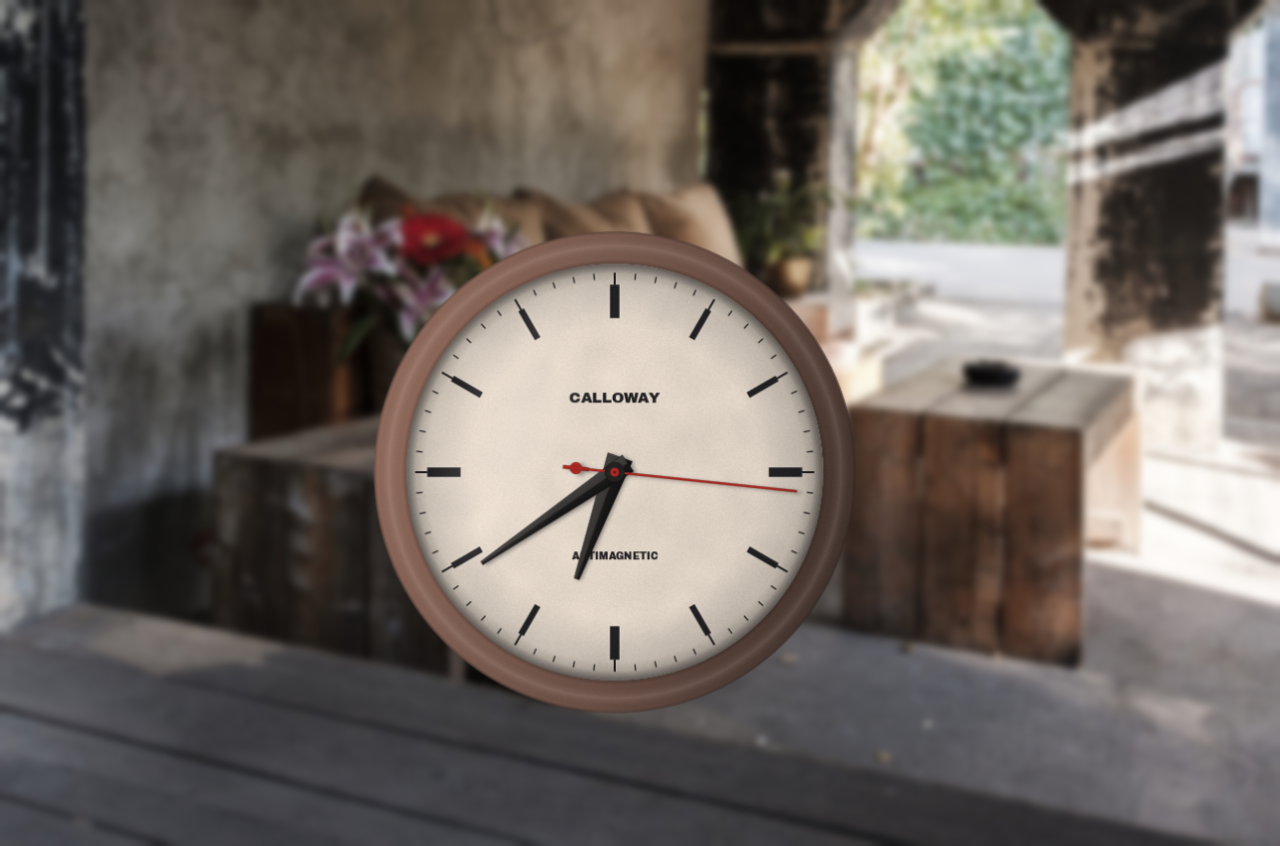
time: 6:39:16
